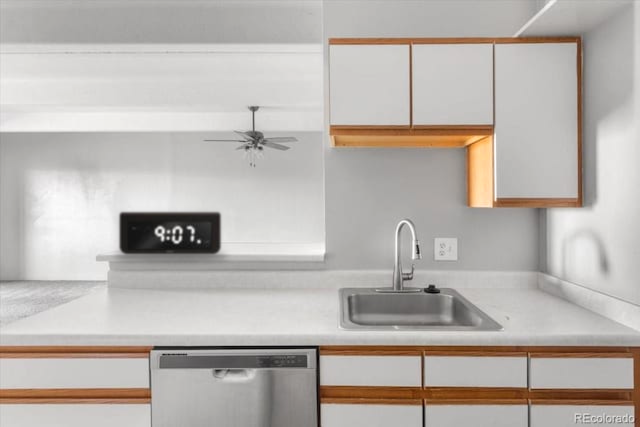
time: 9:07
